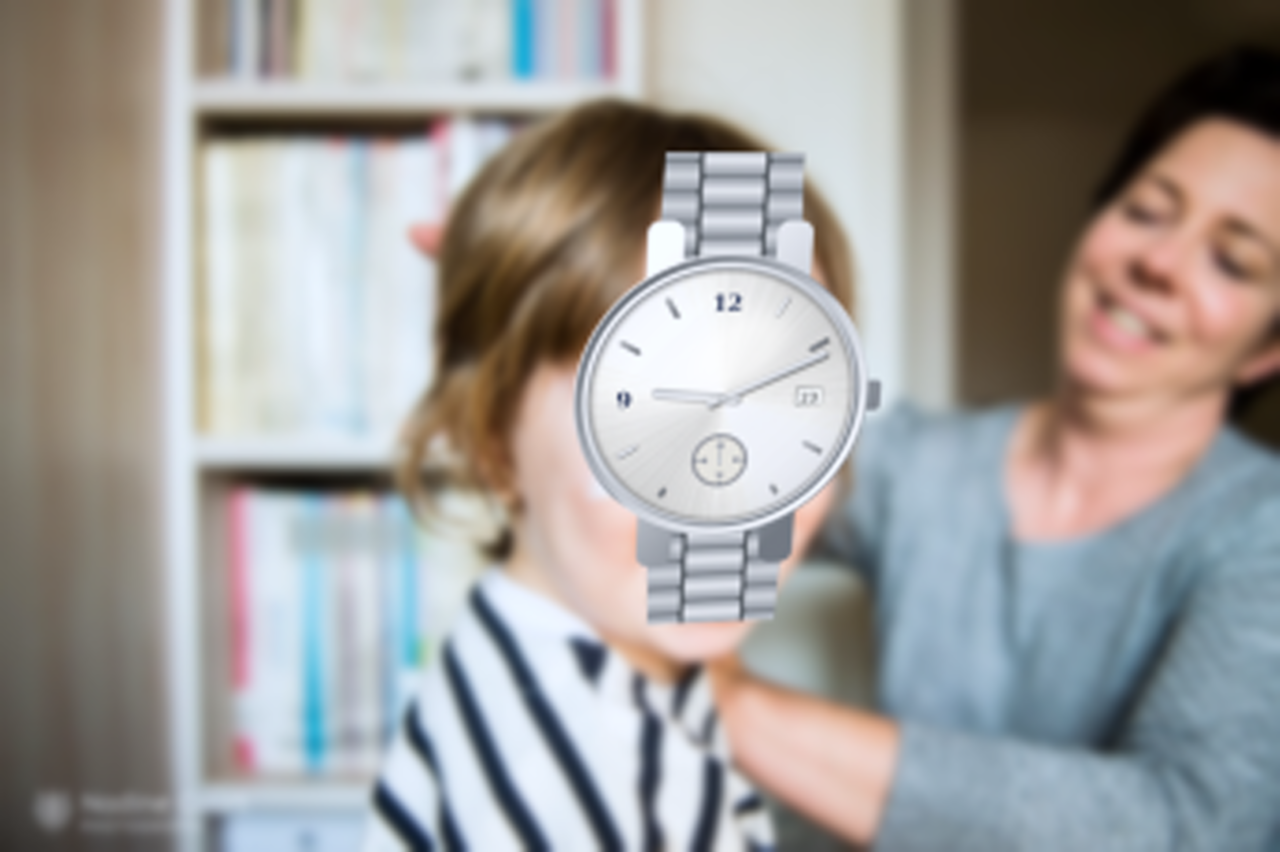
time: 9:11
